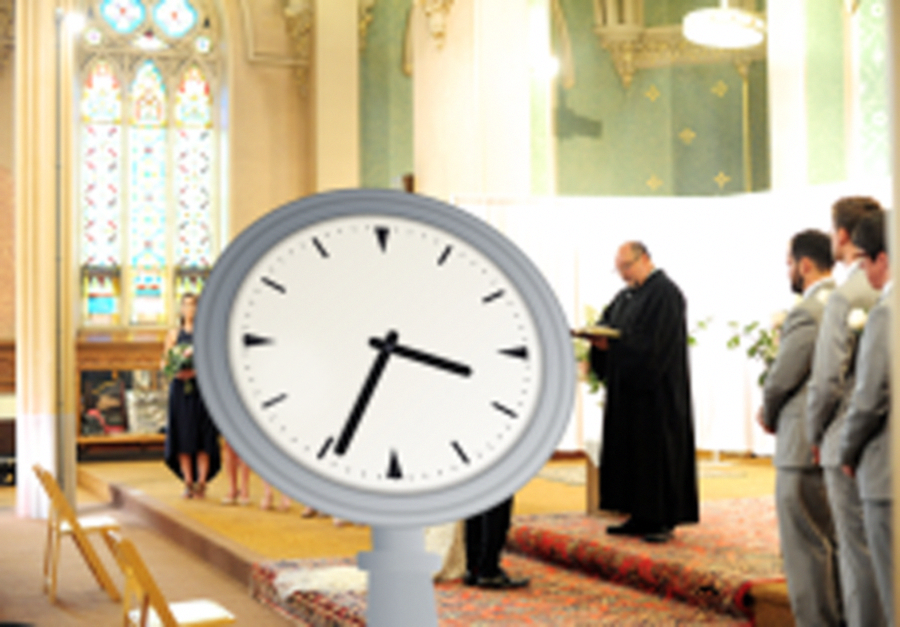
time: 3:34
